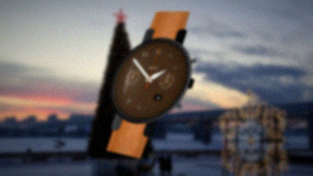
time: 1:51
